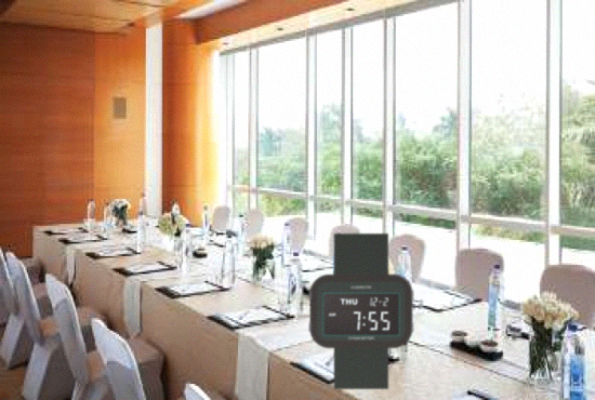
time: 7:55
